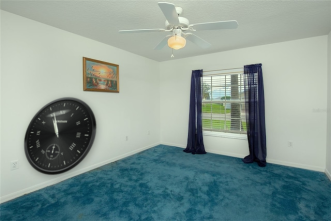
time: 10:56
